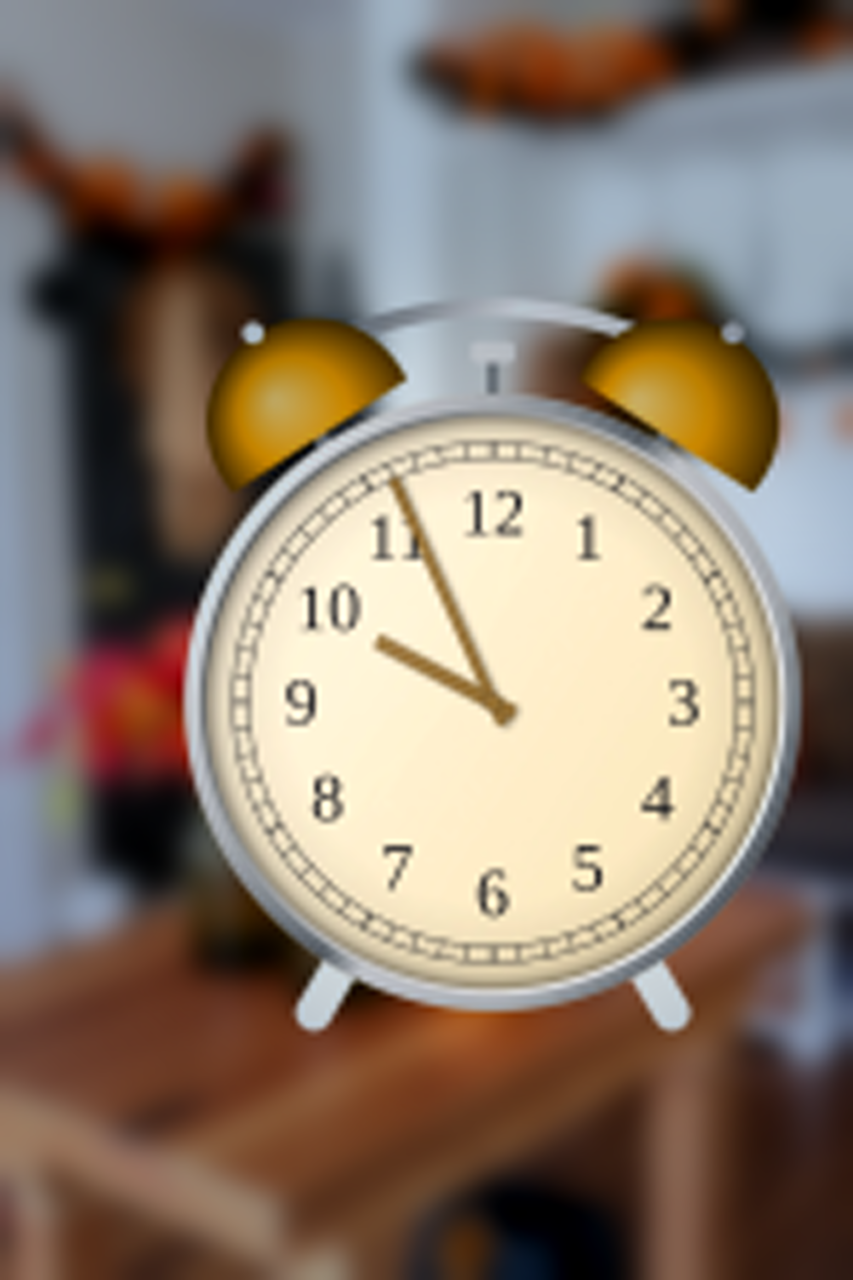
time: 9:56
